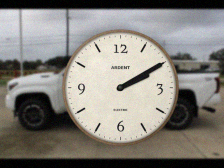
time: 2:10
